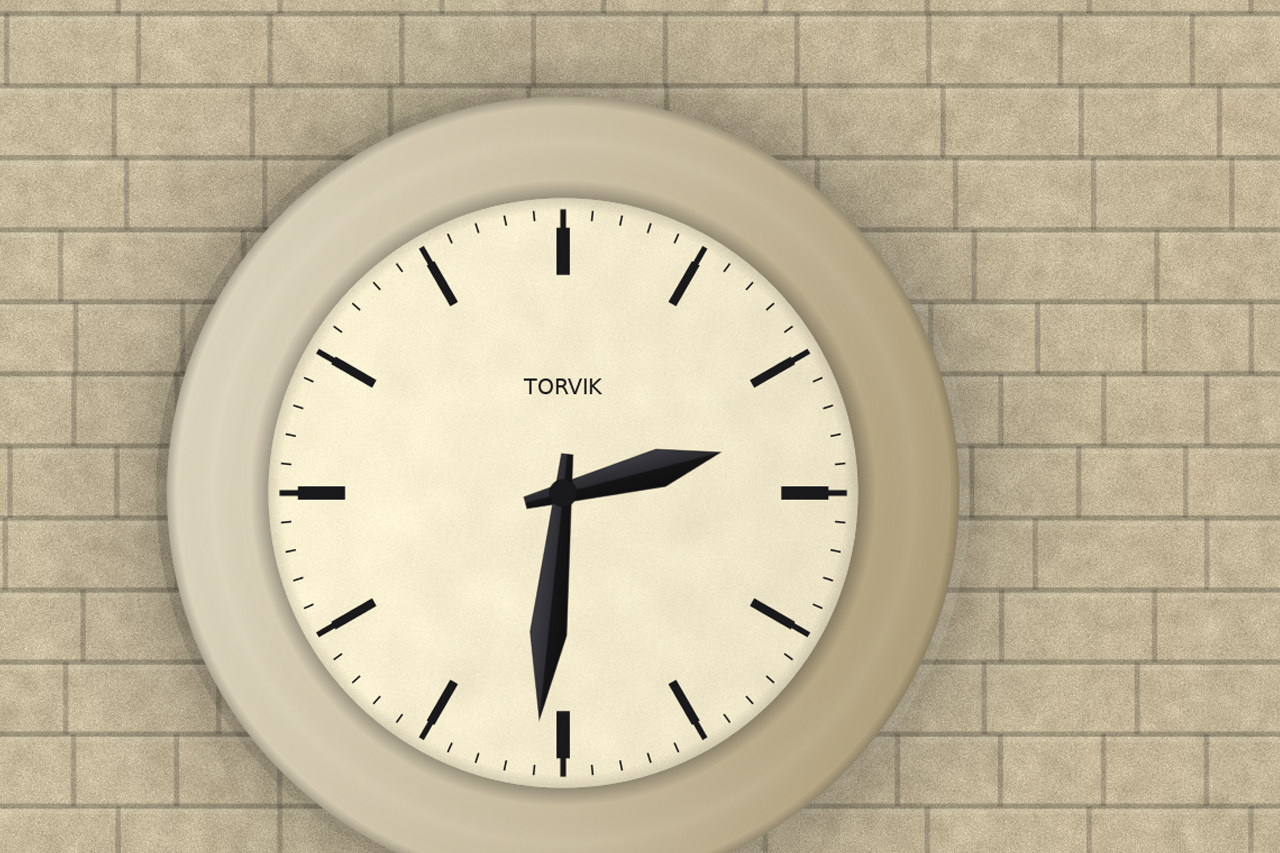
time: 2:31
